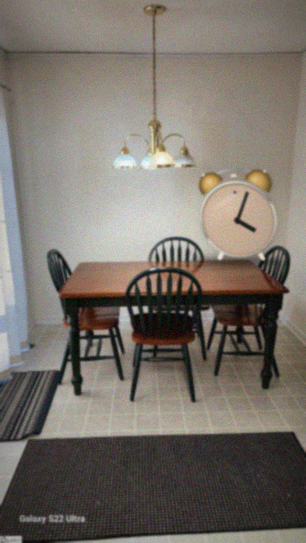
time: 4:04
